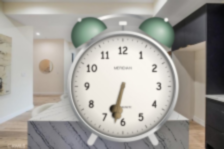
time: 6:32
